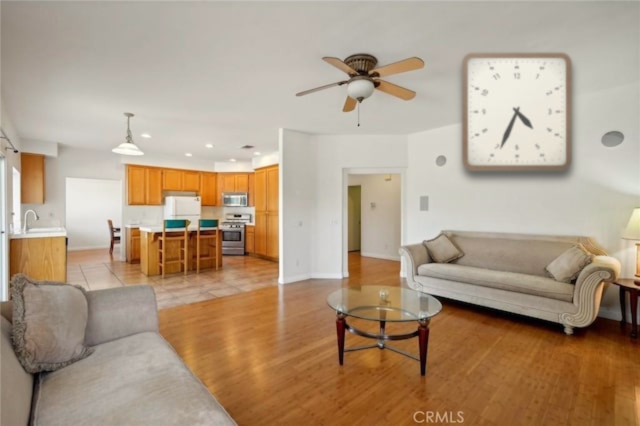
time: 4:34
